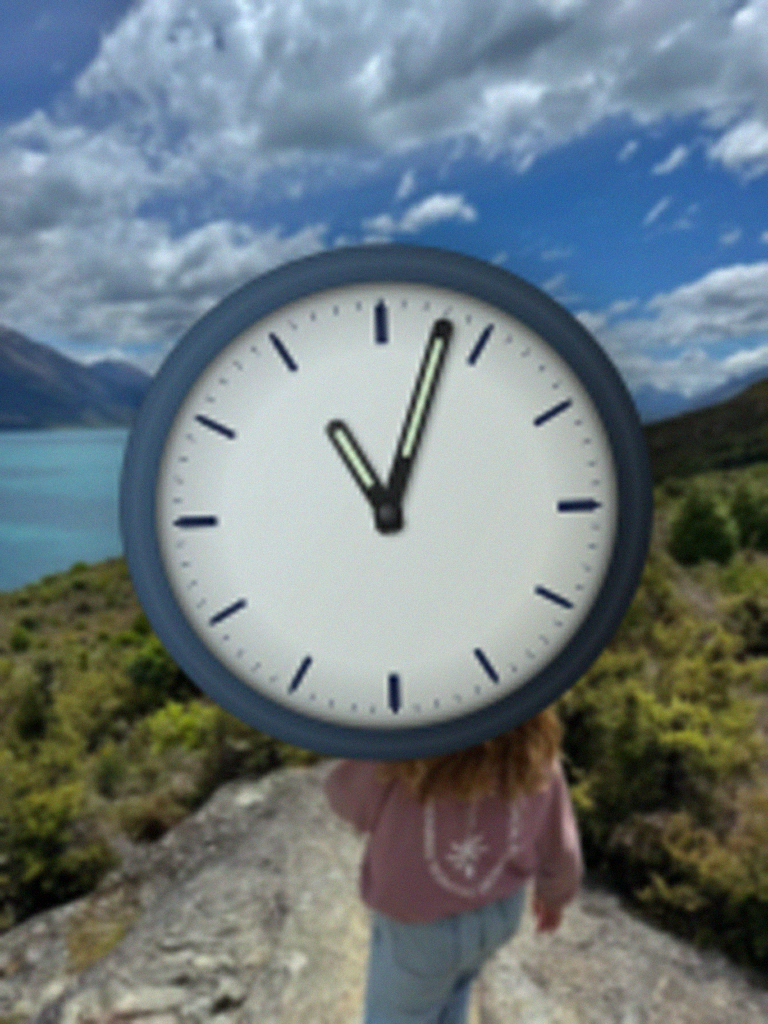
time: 11:03
